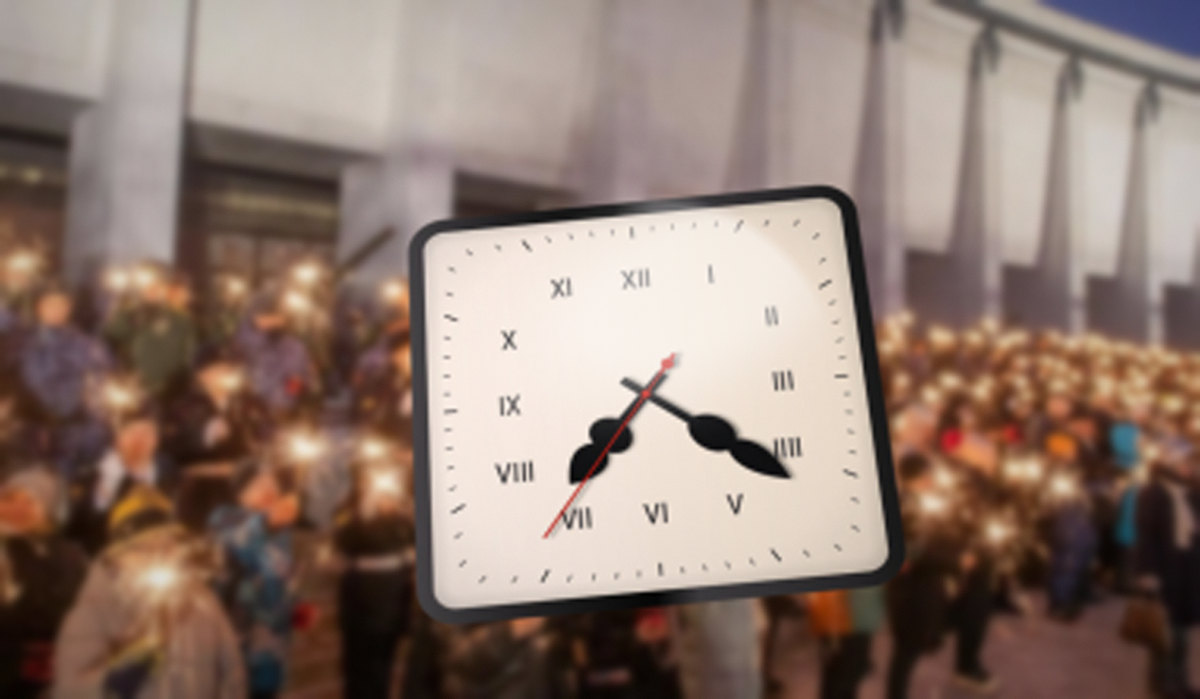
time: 7:21:36
